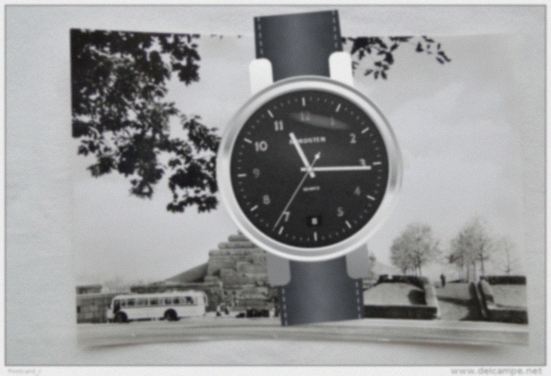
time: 11:15:36
